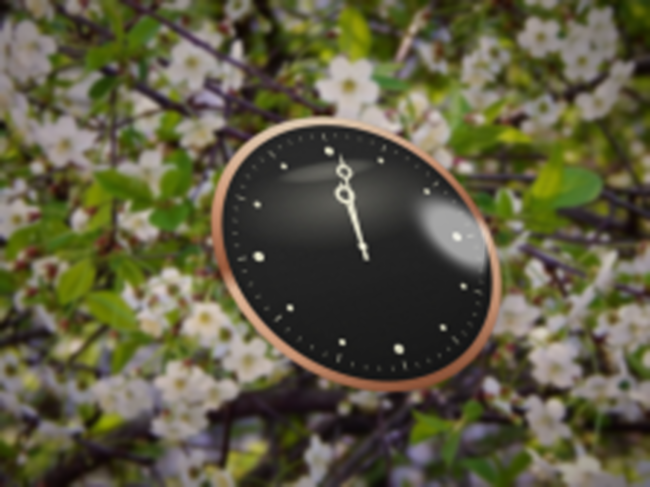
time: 12:01
